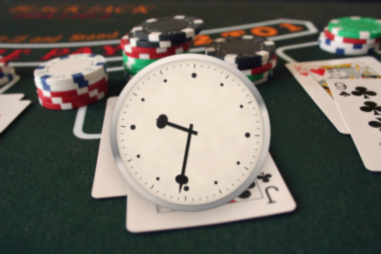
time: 9:31
